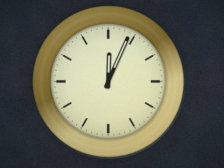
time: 12:04
